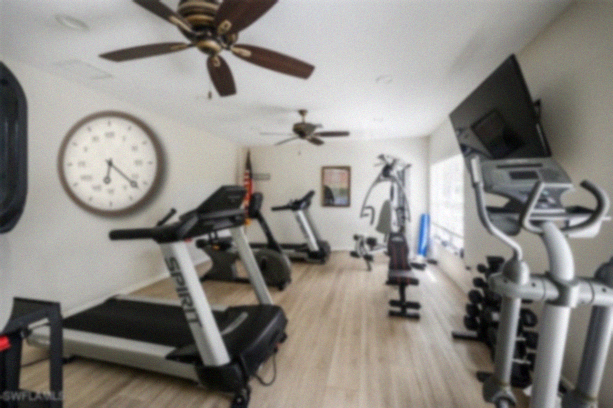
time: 6:22
